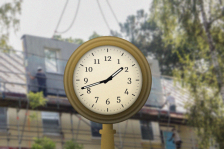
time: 1:42
